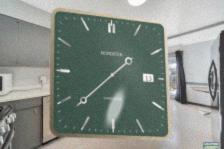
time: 1:38
